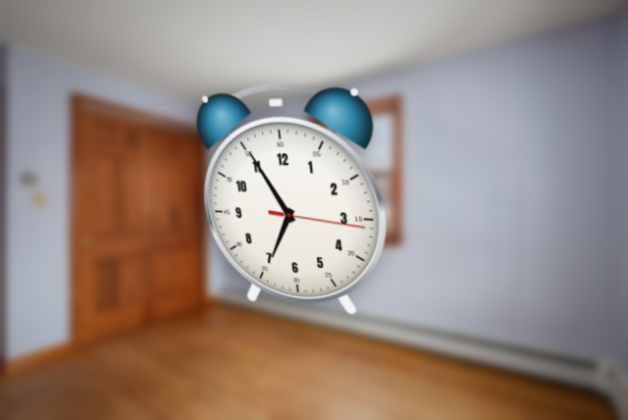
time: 6:55:16
